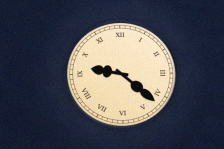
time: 9:22
